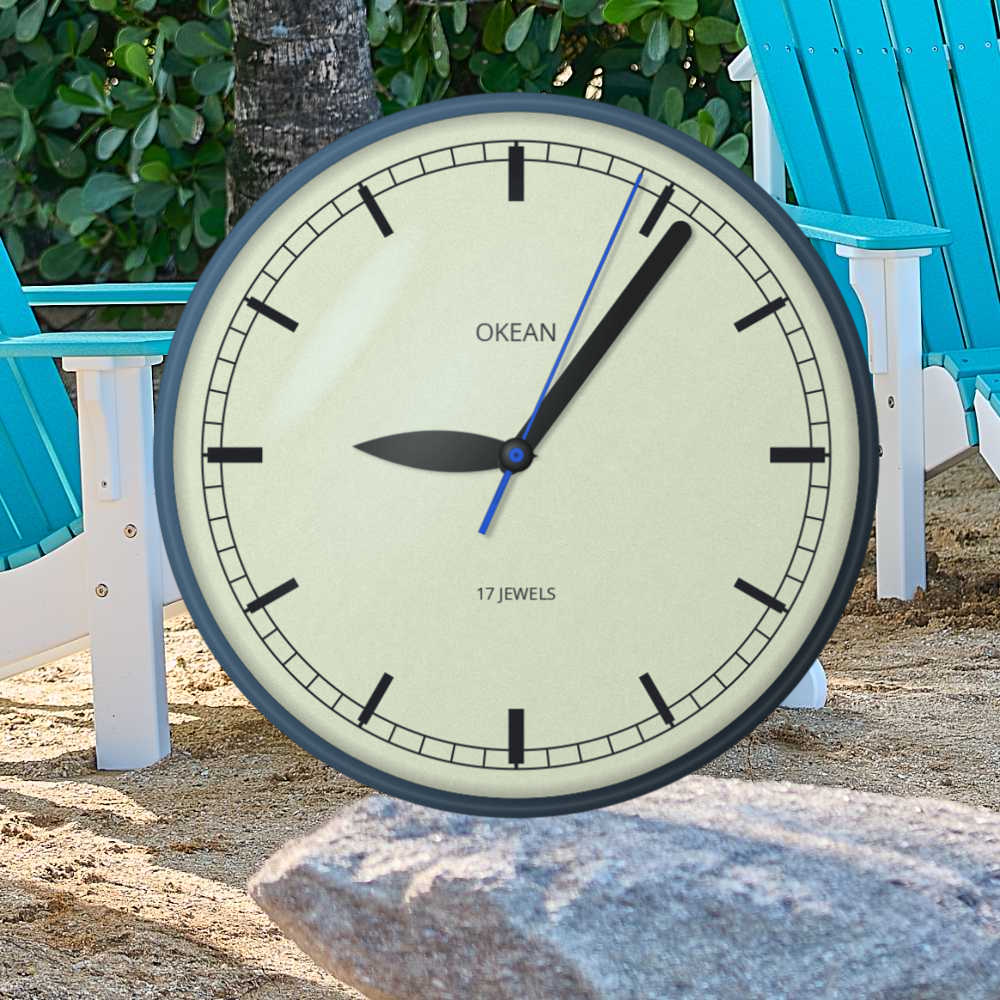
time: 9:06:04
